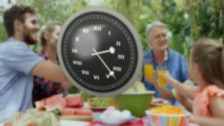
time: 2:23
